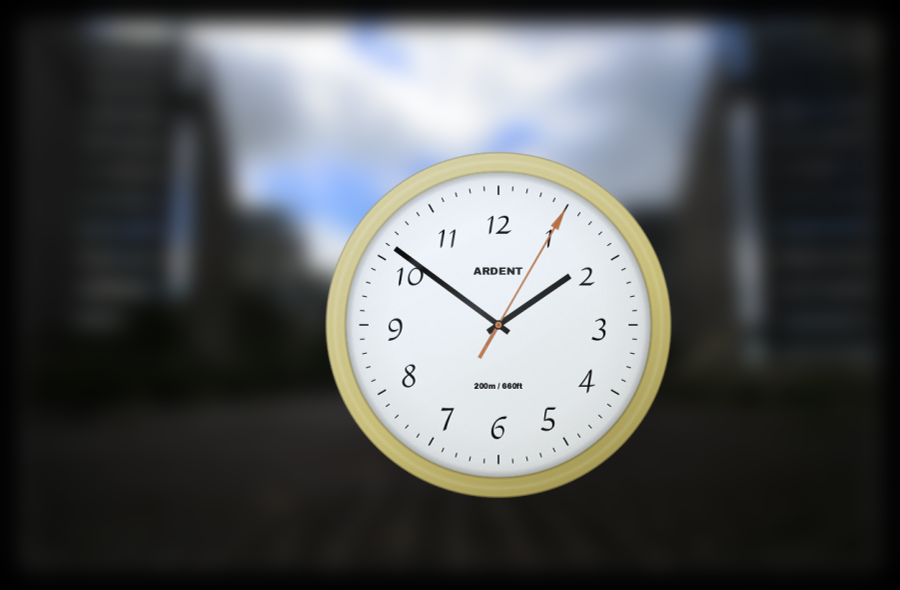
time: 1:51:05
